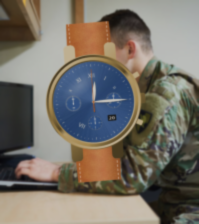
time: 12:15
